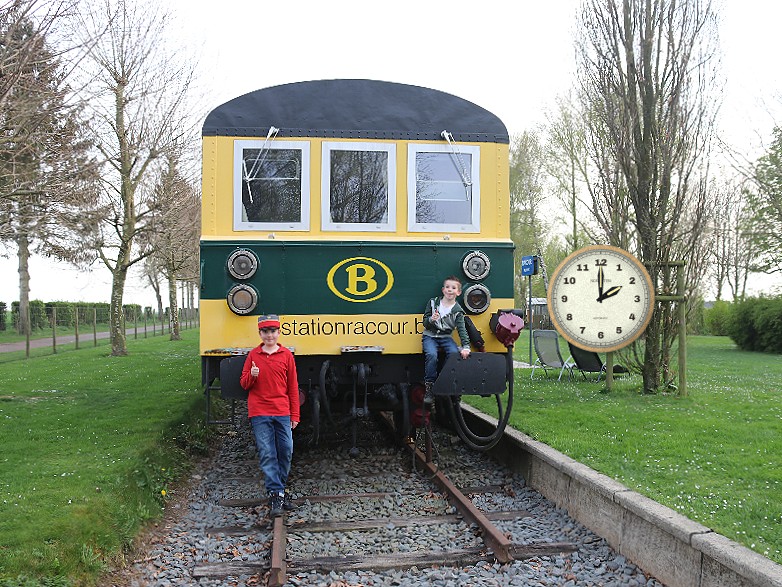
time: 2:00
